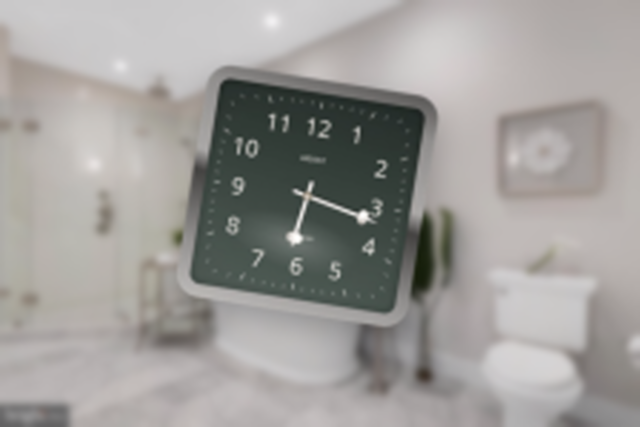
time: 6:17
